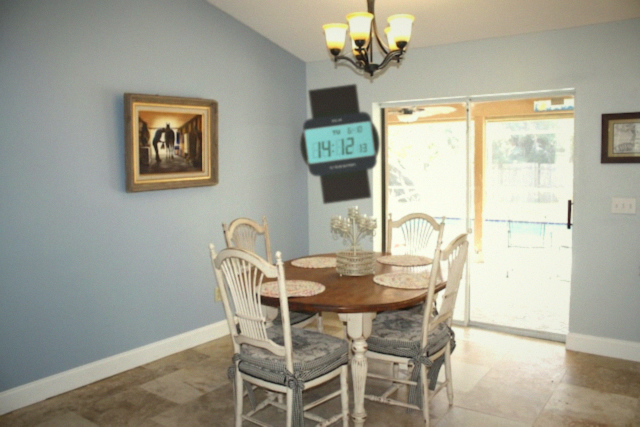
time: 14:12
